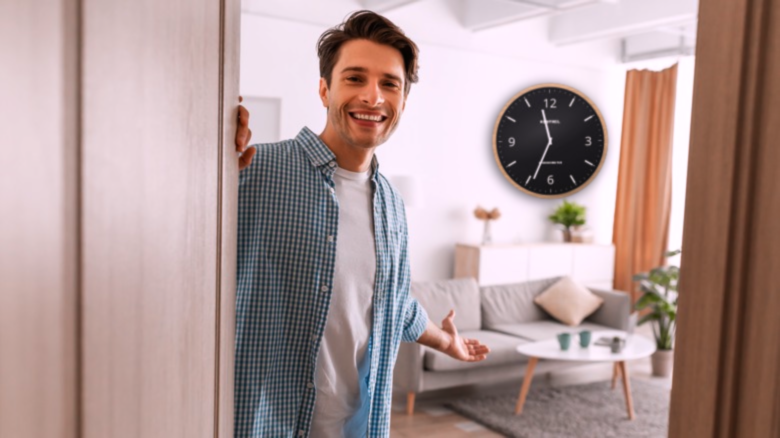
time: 11:34
